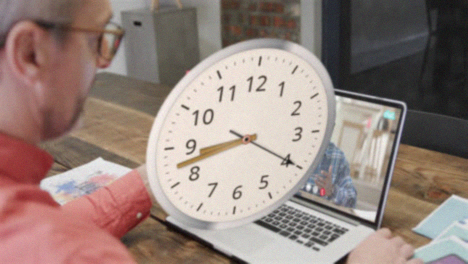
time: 8:42:20
